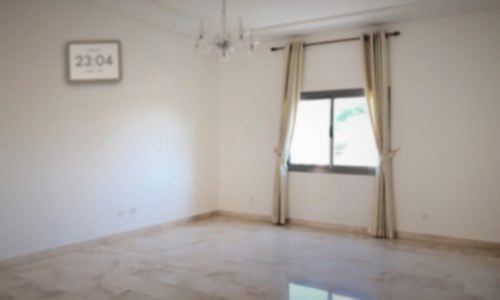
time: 23:04
